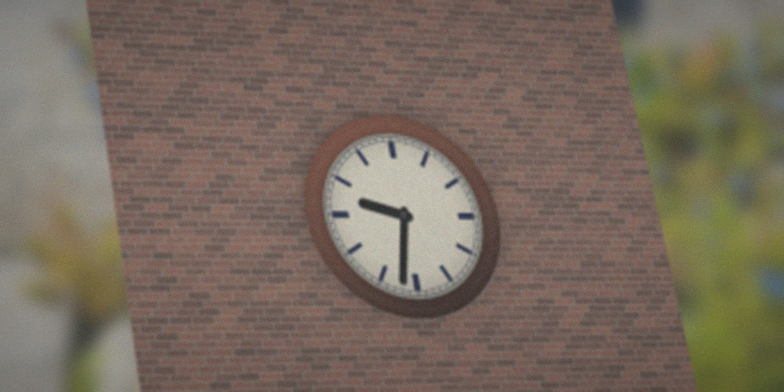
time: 9:32
